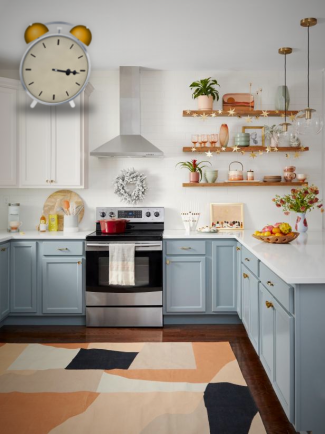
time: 3:16
